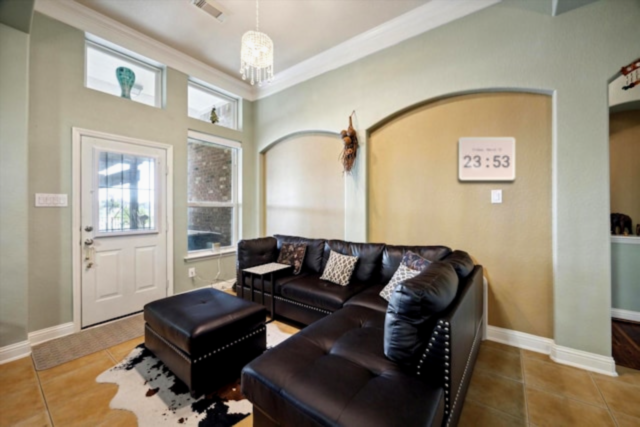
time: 23:53
